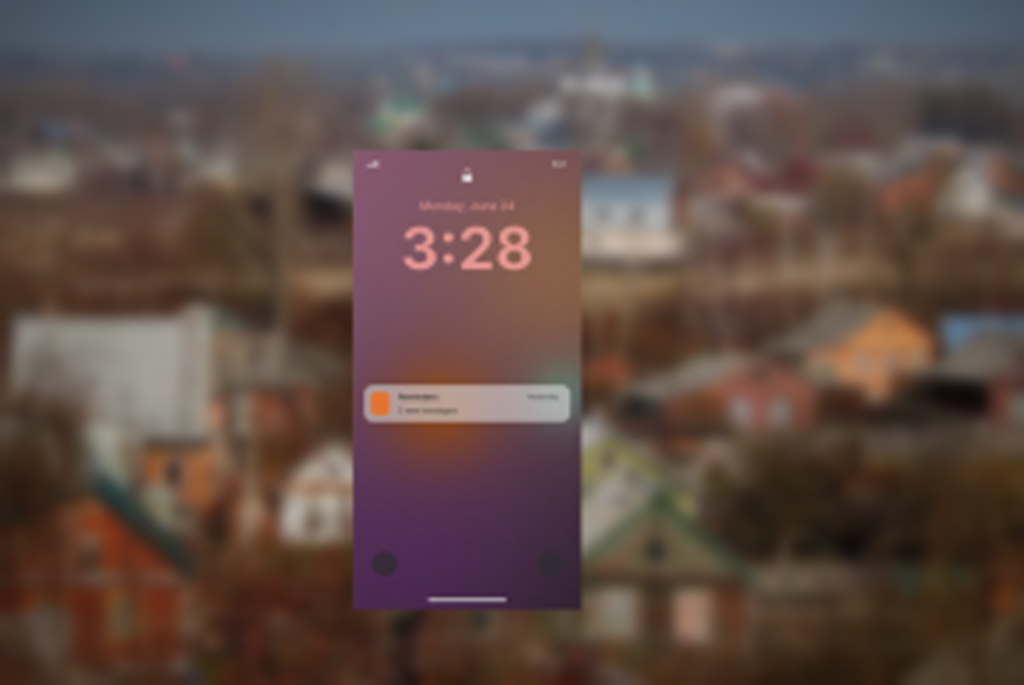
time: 3:28
